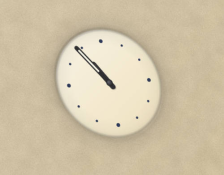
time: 10:54
